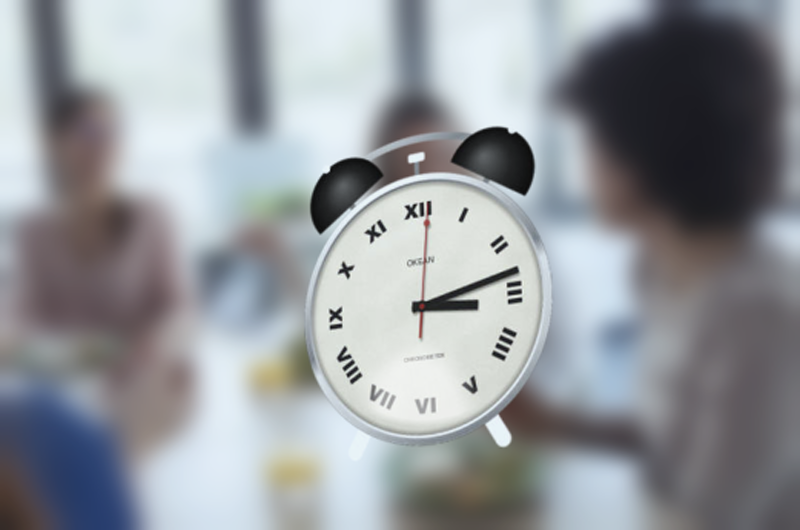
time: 3:13:01
